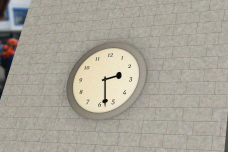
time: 2:28
